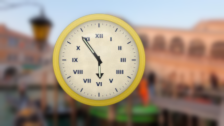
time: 5:54
